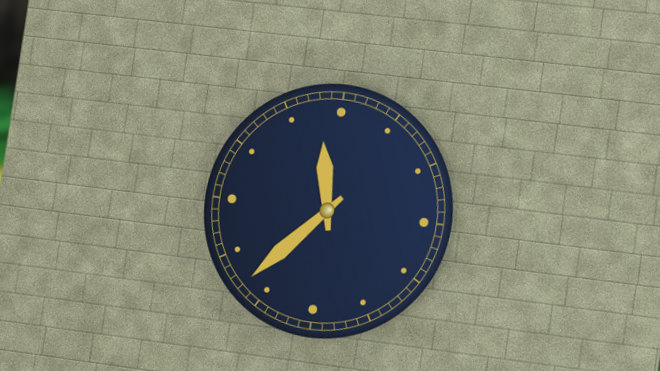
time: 11:37
